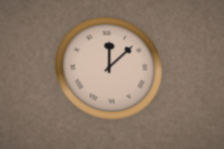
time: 12:08
